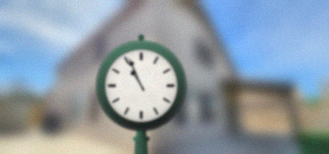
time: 10:56
